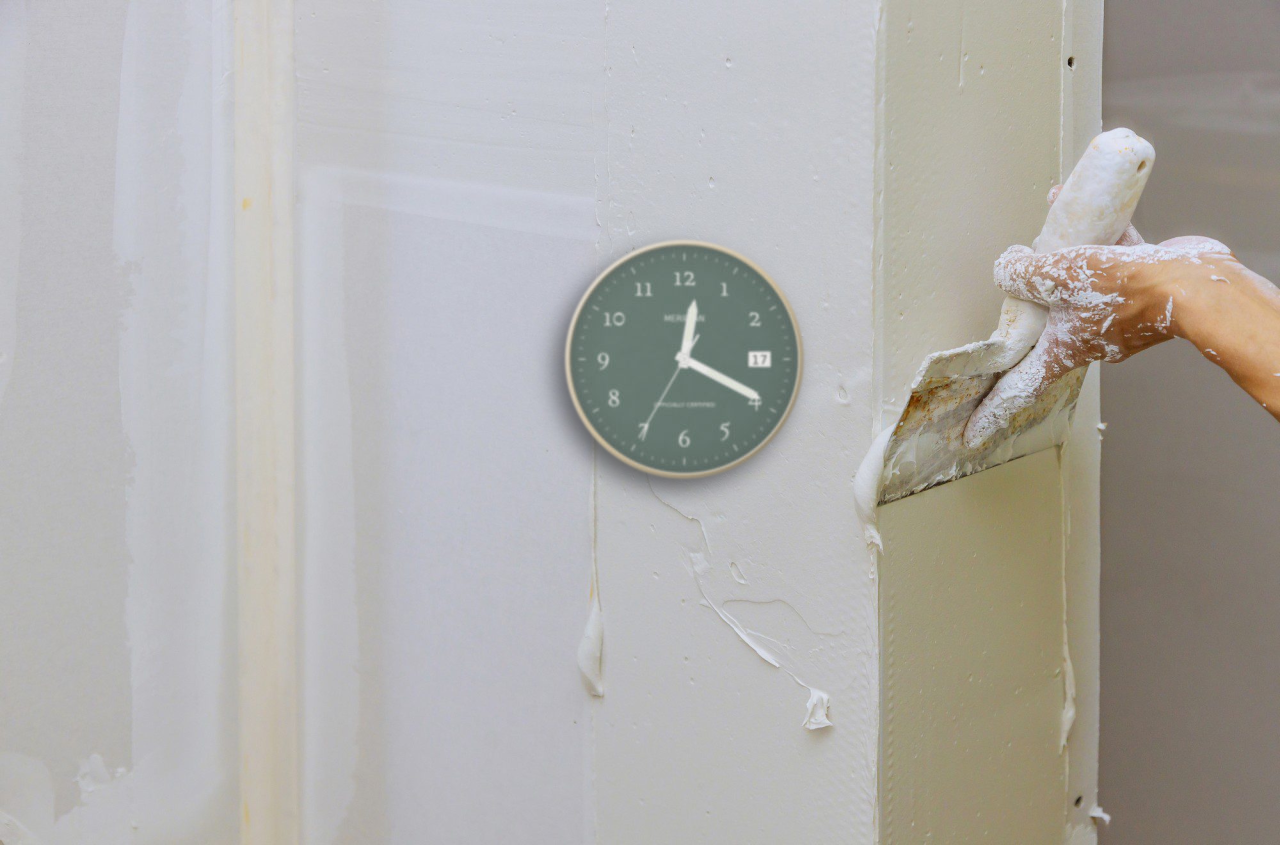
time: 12:19:35
